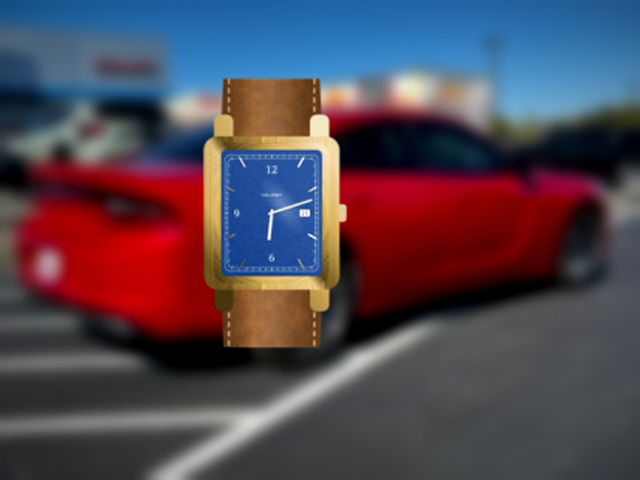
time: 6:12
